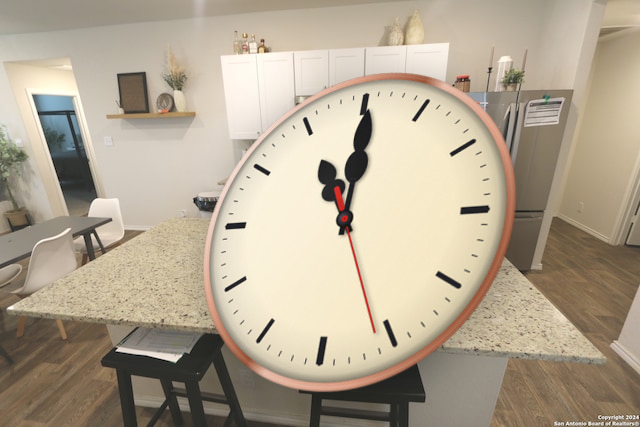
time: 11:00:26
